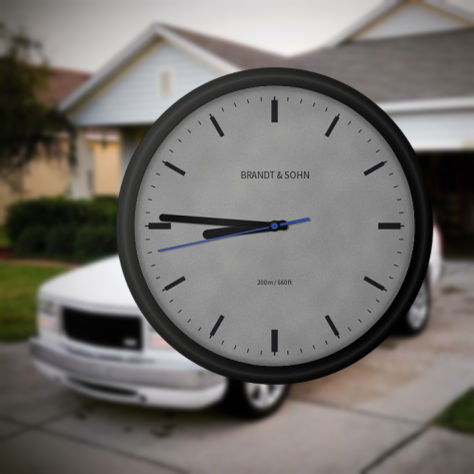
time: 8:45:43
